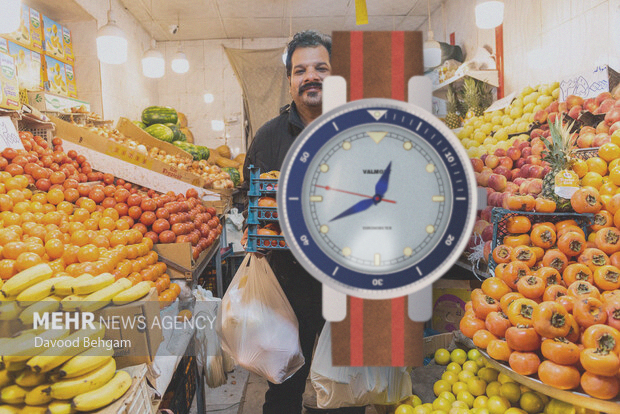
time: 12:40:47
